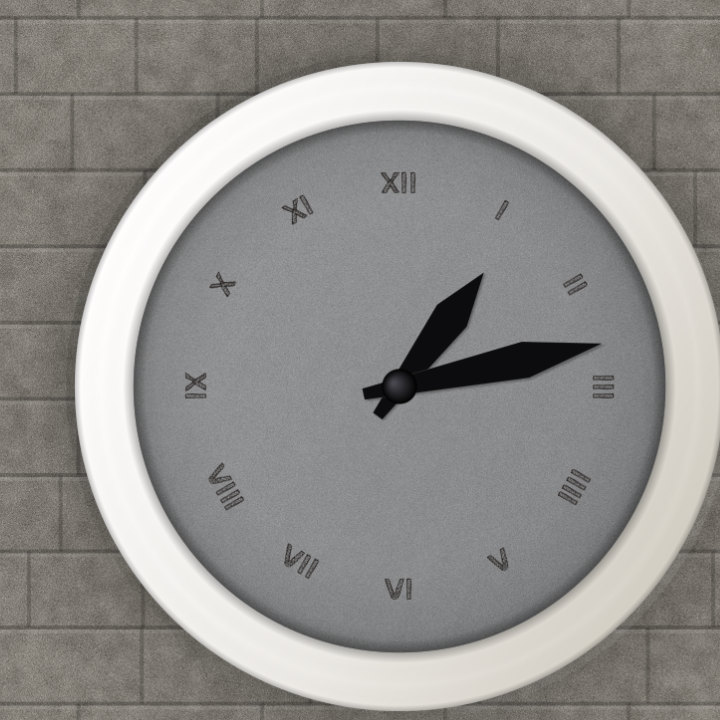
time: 1:13
